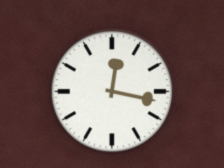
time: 12:17
